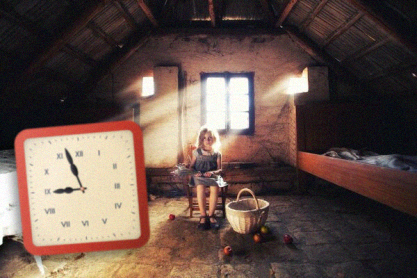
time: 8:57
